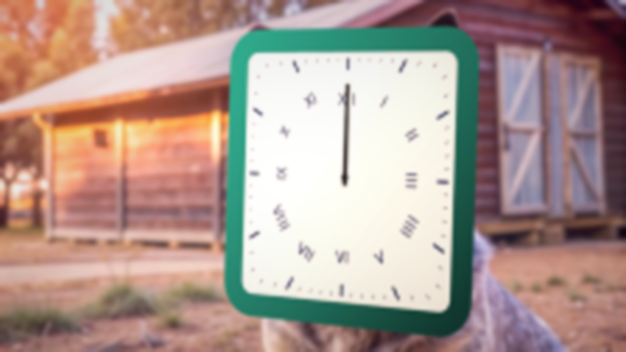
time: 12:00
